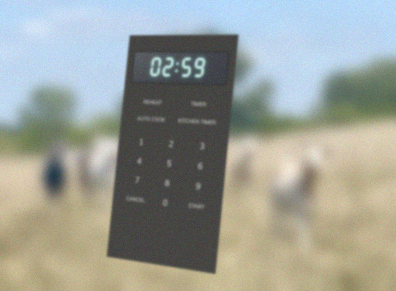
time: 2:59
